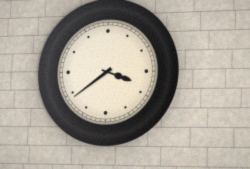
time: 3:39
